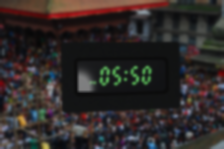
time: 5:50
